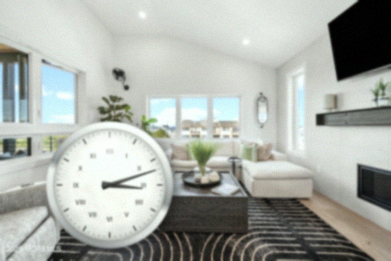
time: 3:12
